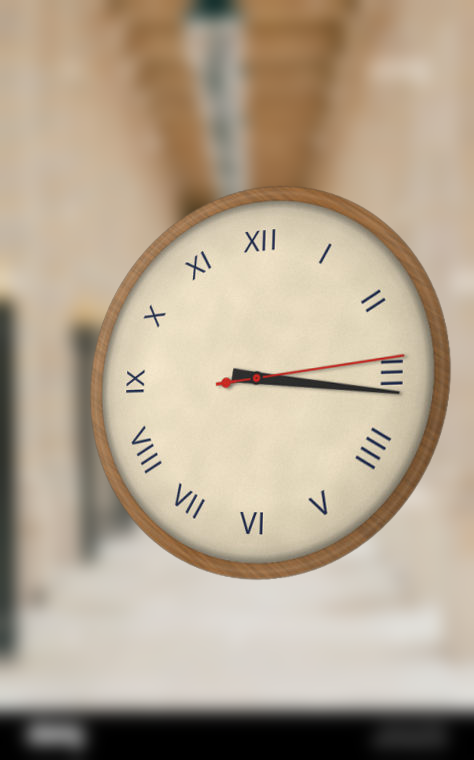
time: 3:16:14
